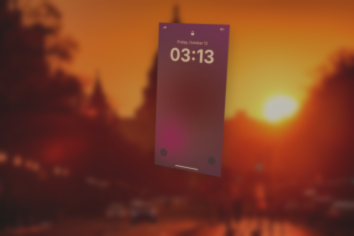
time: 3:13
